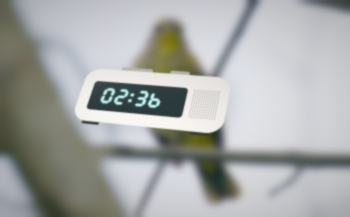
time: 2:36
